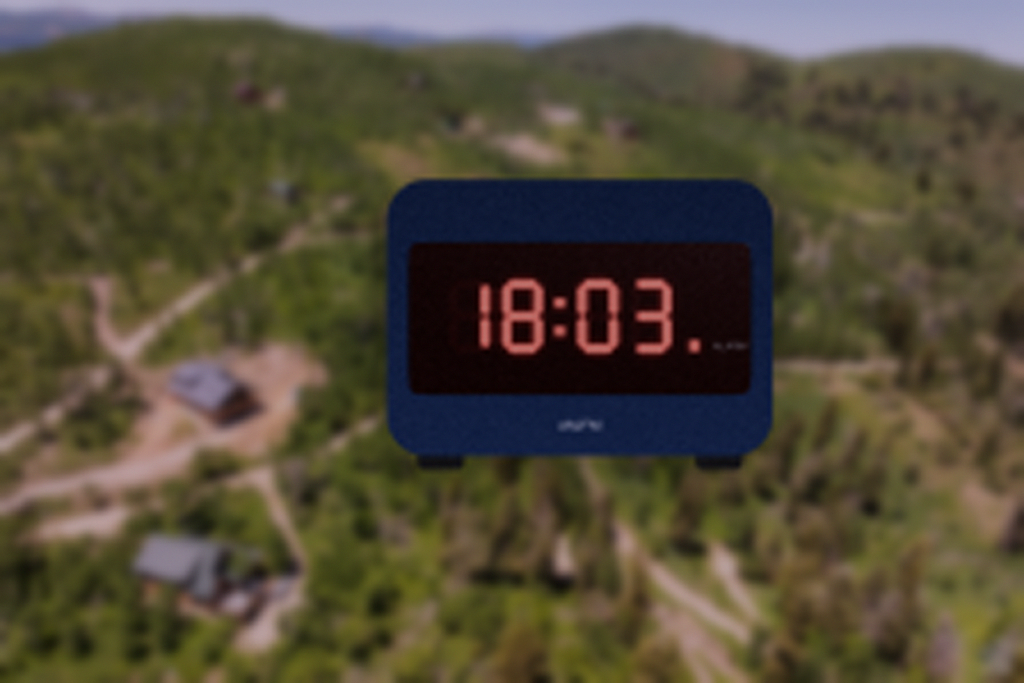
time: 18:03
